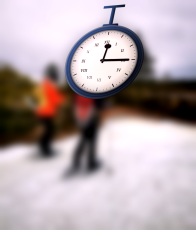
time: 12:15
